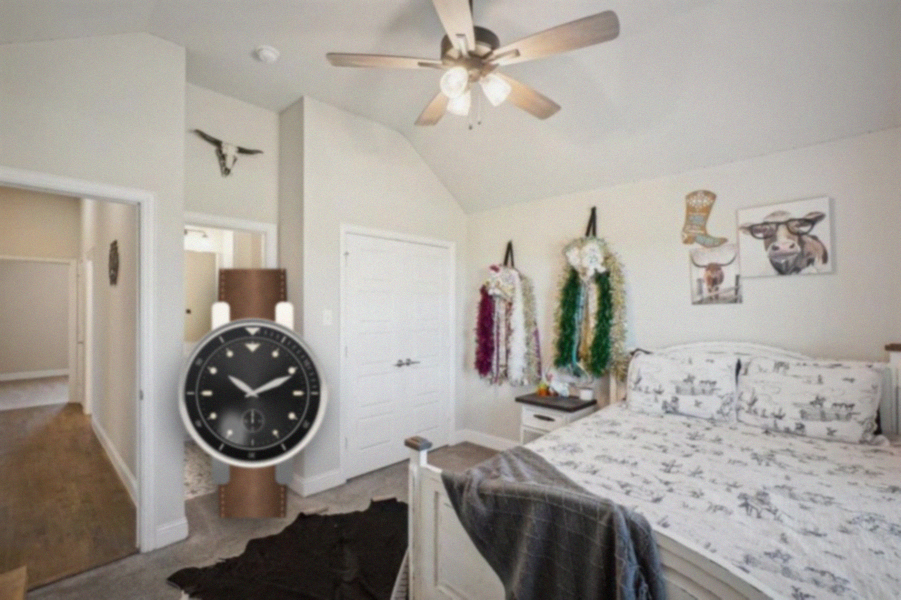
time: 10:11
